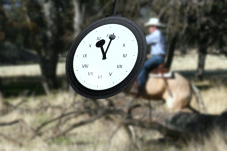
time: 11:02
